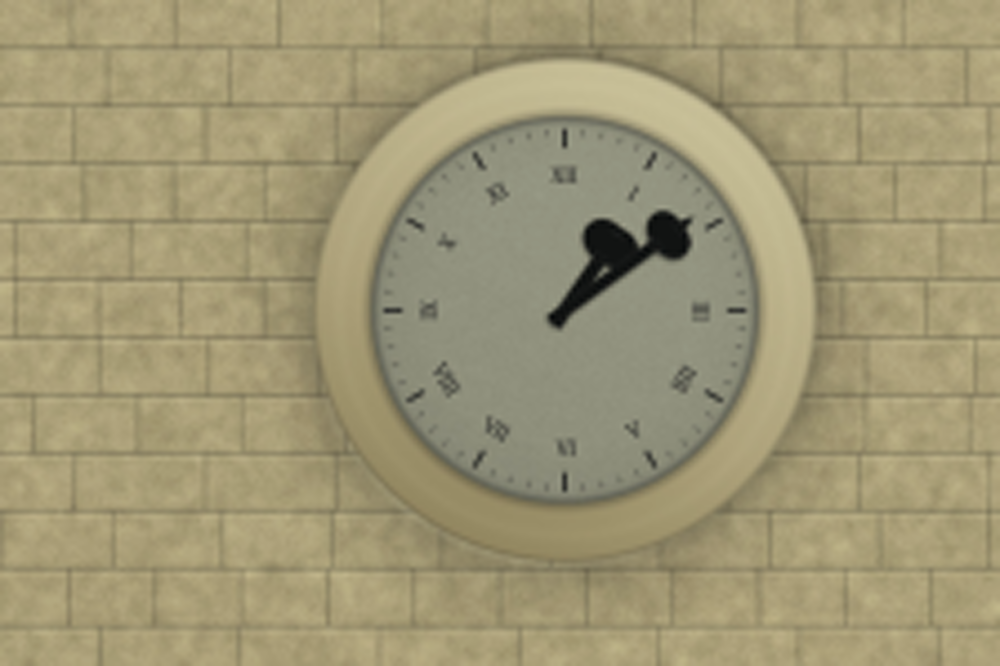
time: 1:09
